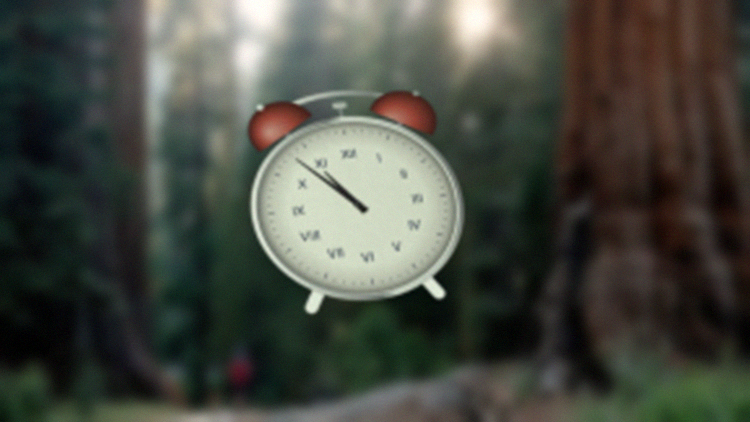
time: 10:53
